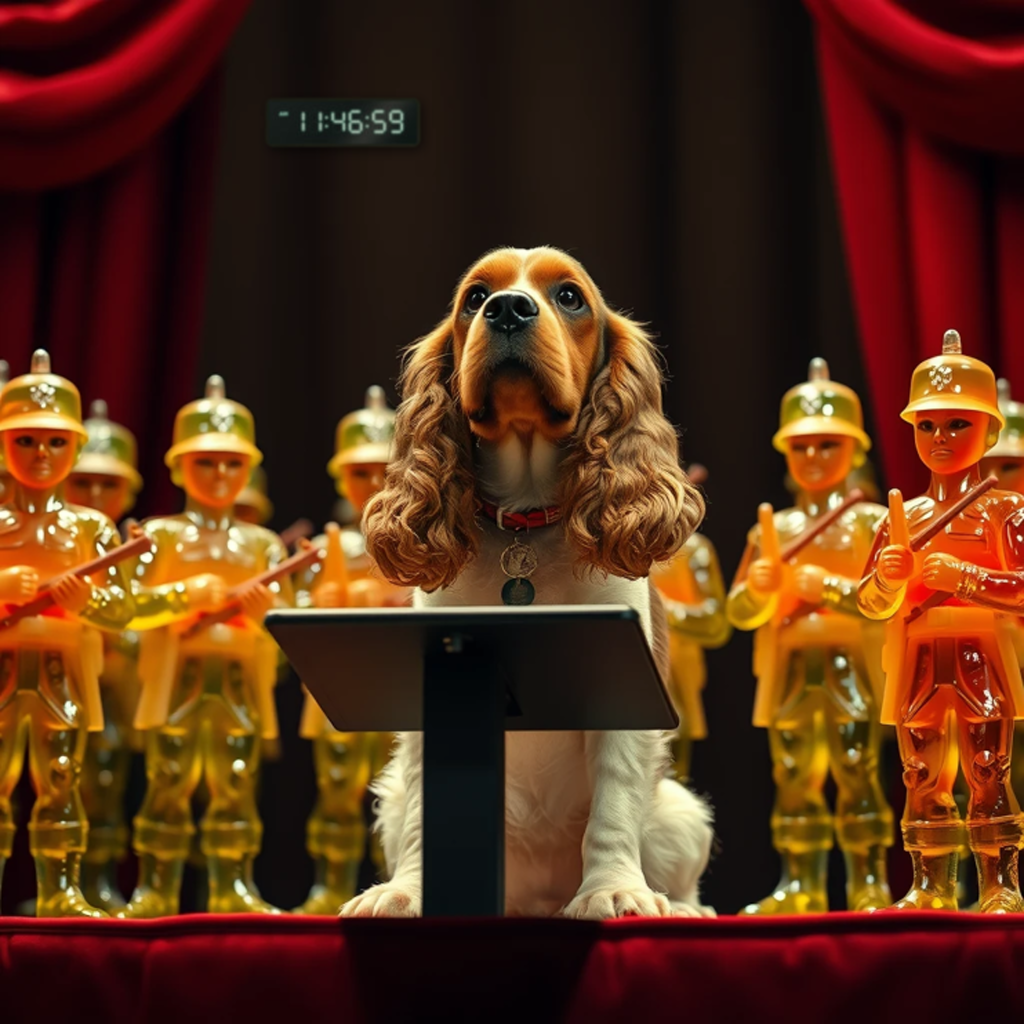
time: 11:46:59
